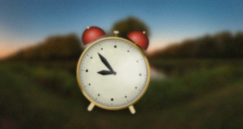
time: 8:53
